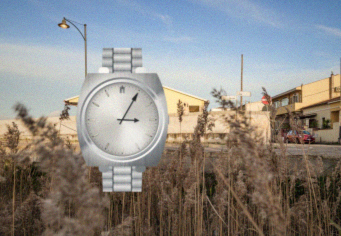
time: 3:05
